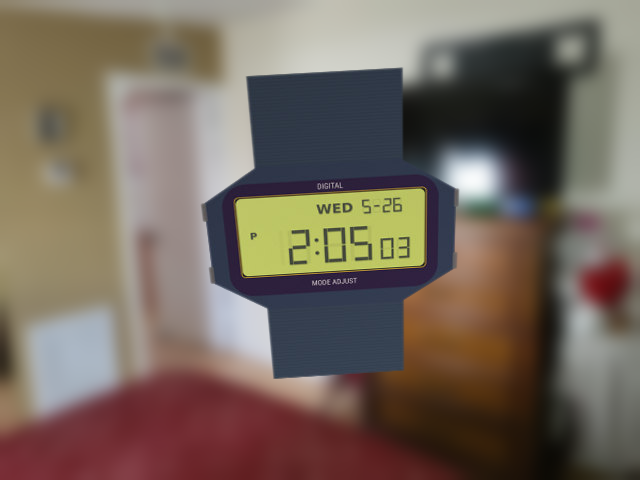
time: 2:05:03
